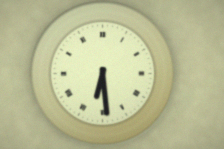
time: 6:29
